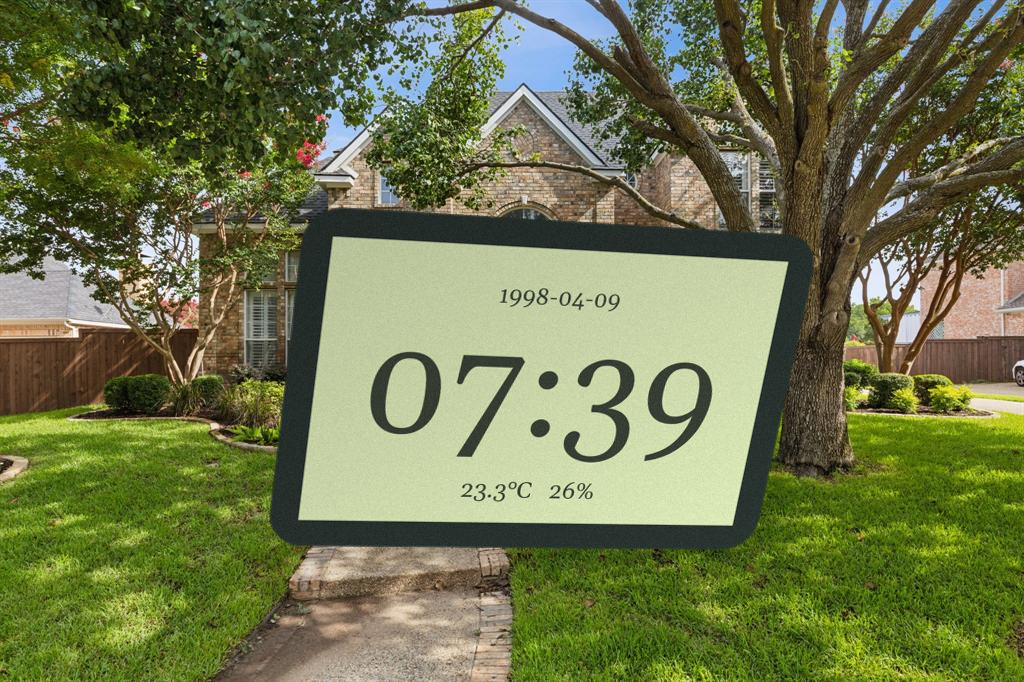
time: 7:39
